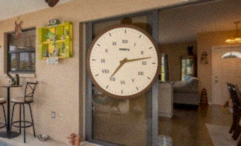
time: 7:13
